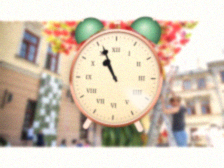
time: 10:56
